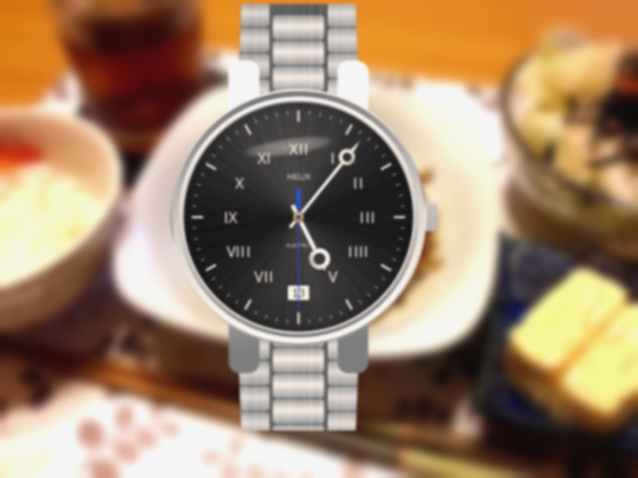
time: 5:06:30
